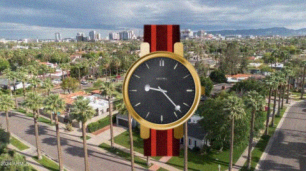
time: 9:23
